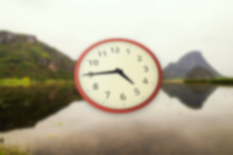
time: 4:45
